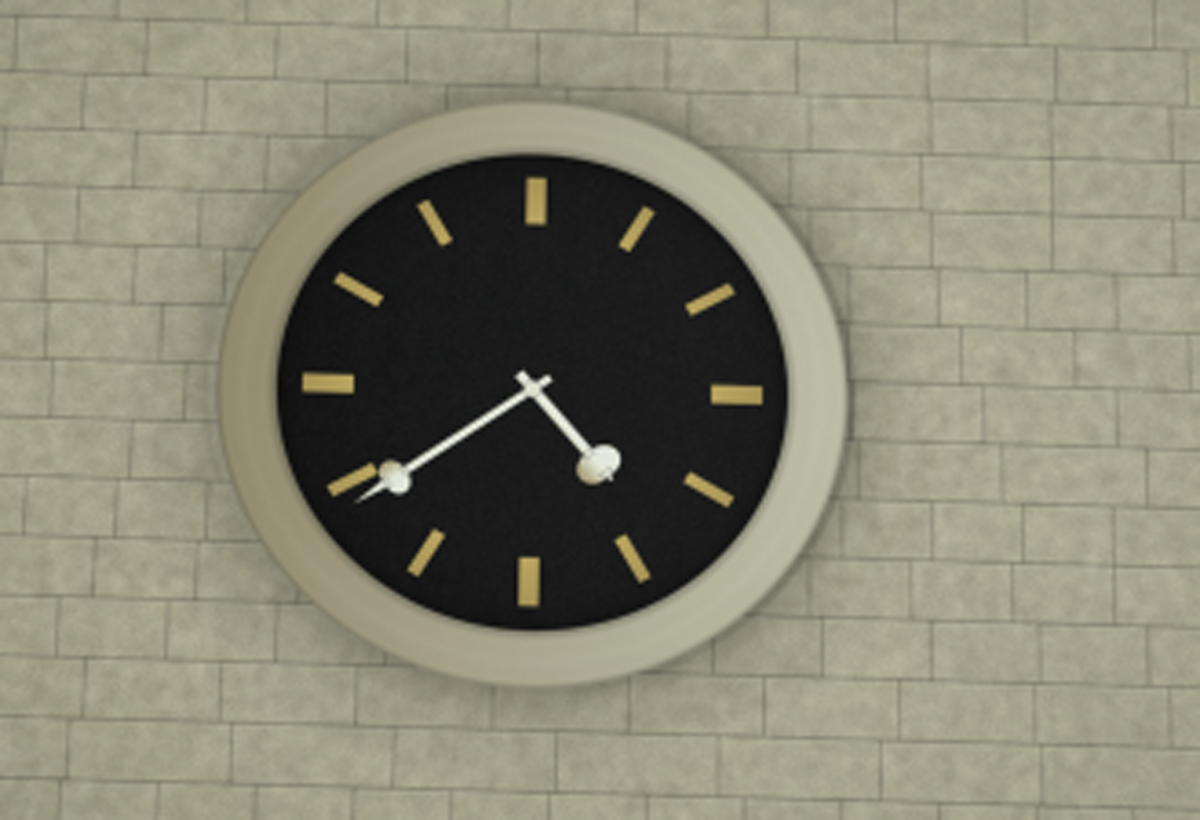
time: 4:39
